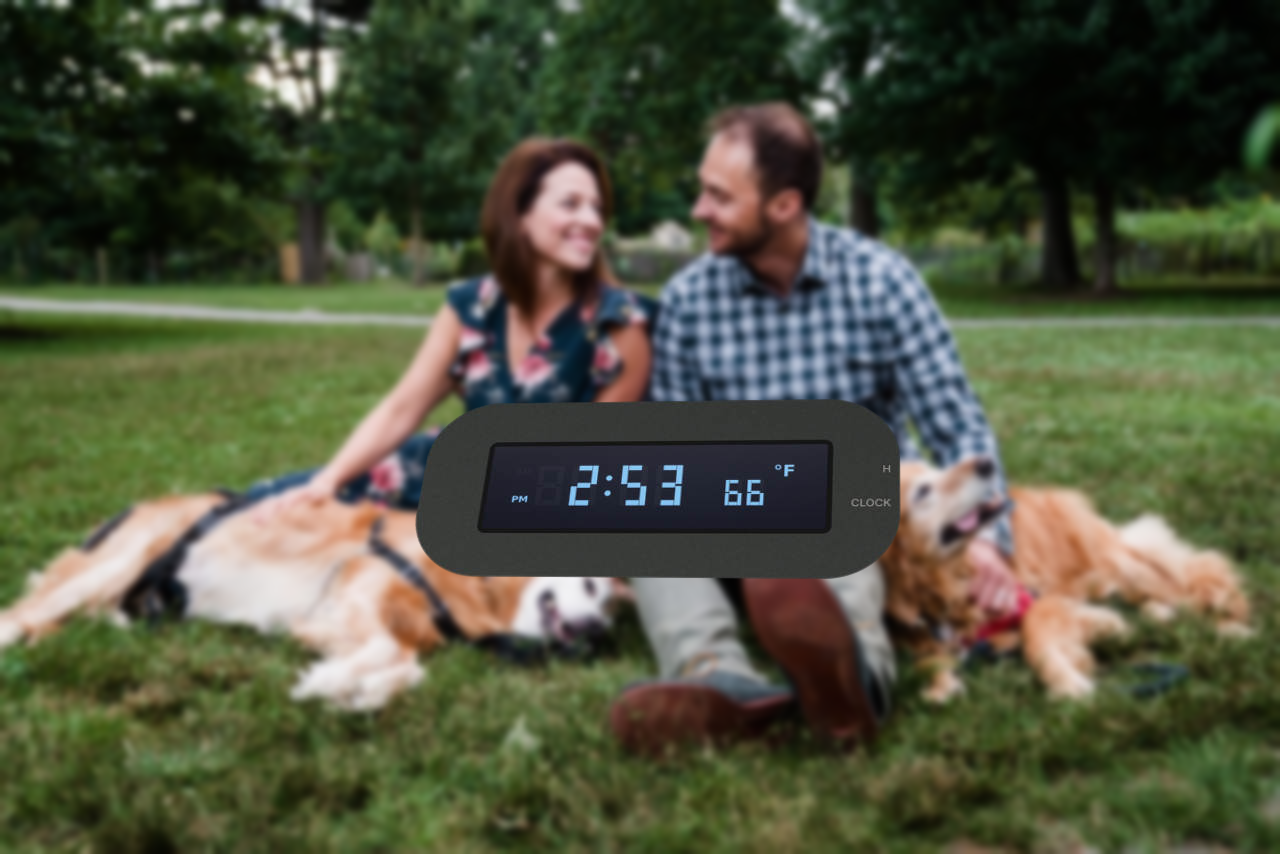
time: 2:53
